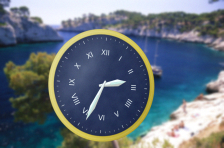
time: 2:34
